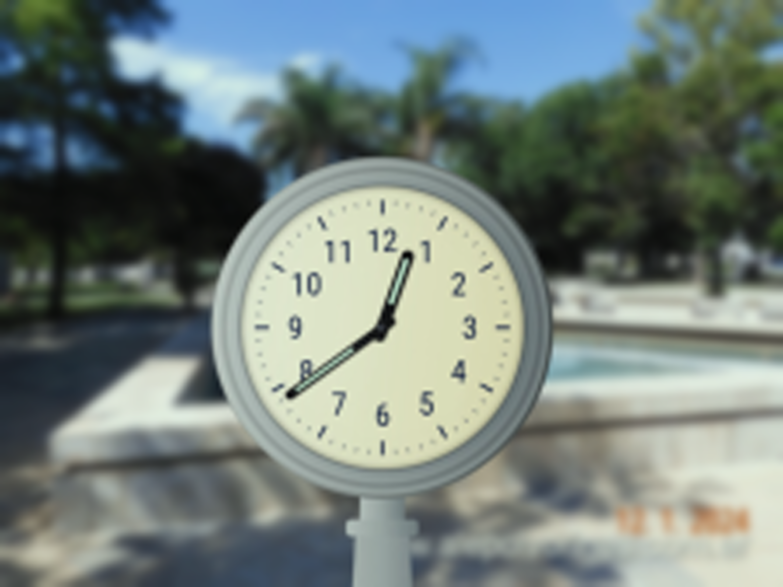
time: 12:39
